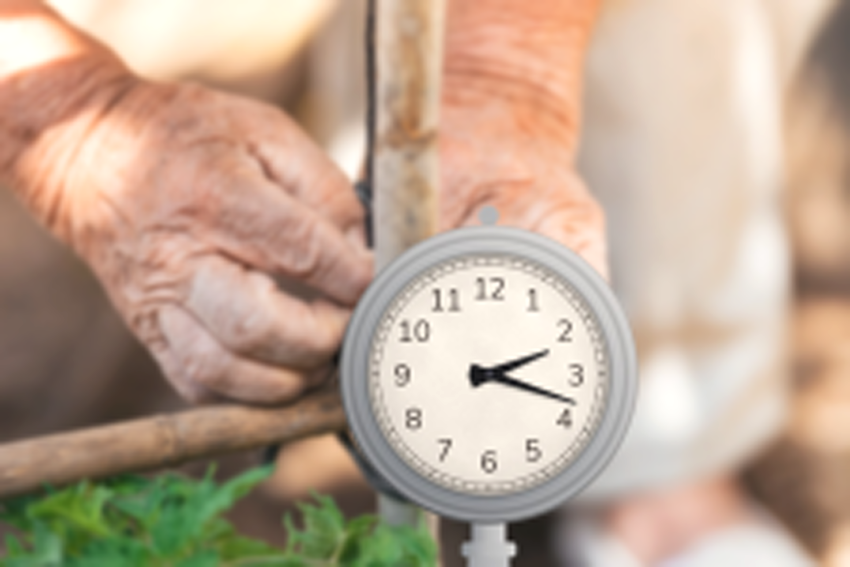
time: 2:18
